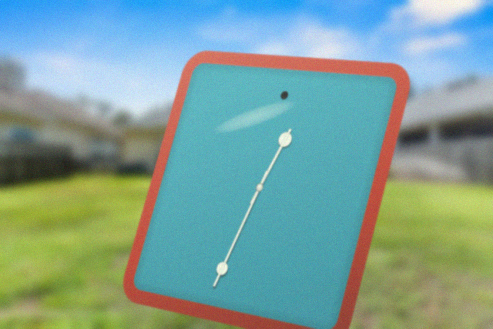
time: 12:32
